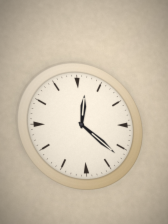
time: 12:22
